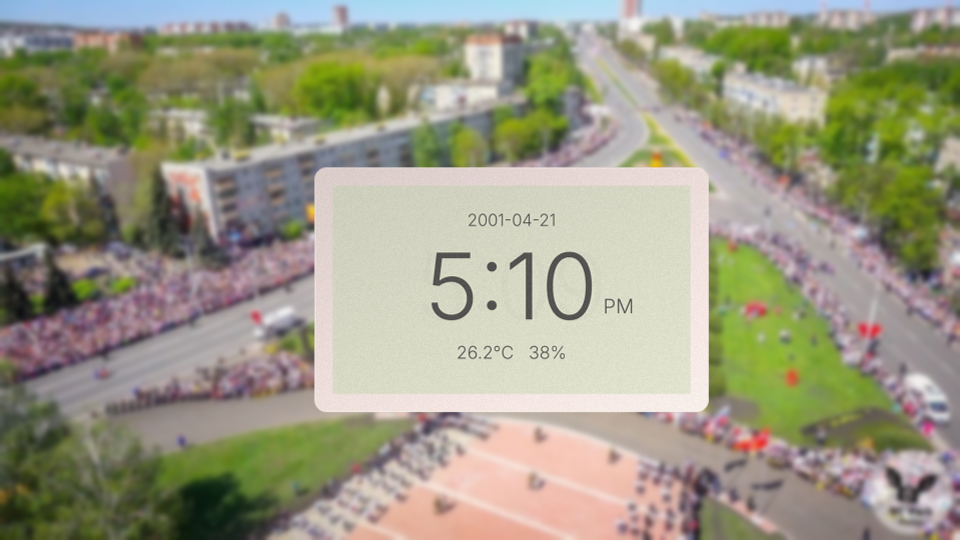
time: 5:10
